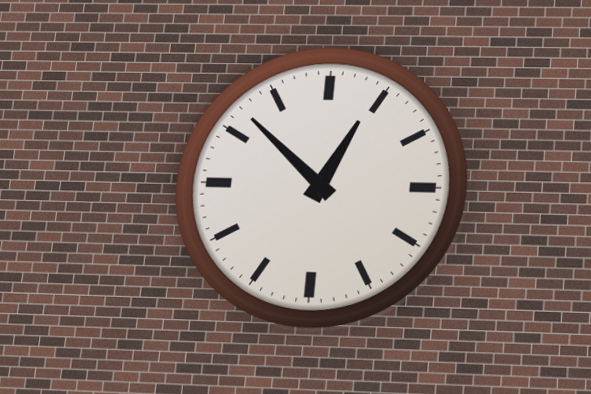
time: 12:52
